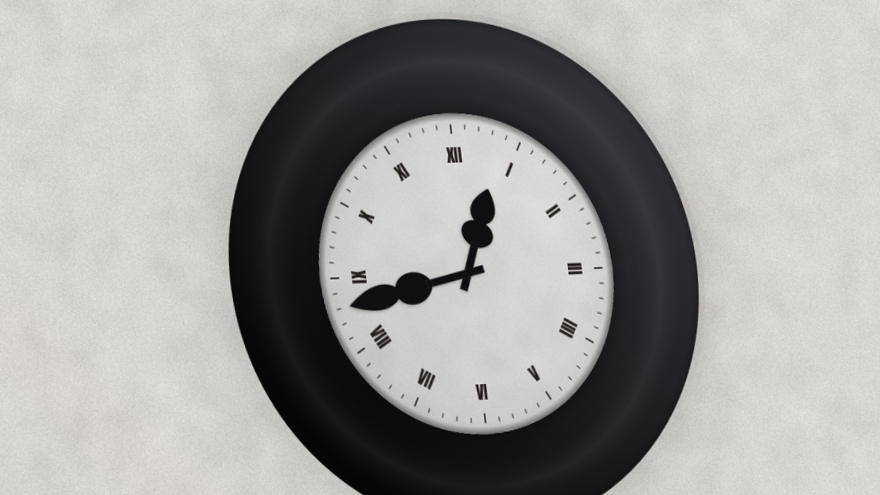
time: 12:43
